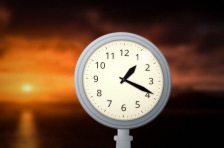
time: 1:19
